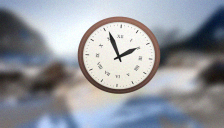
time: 1:56
